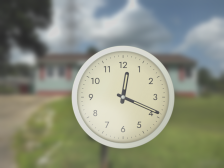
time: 12:19
